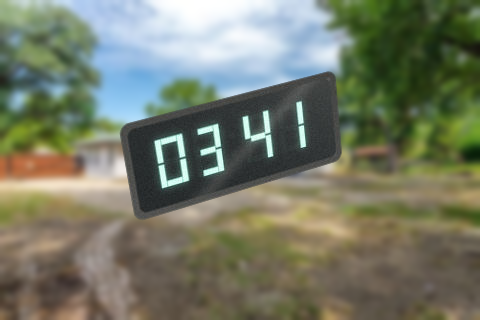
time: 3:41
